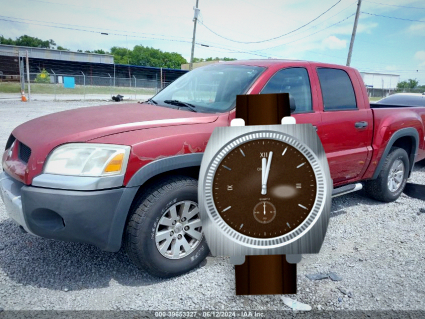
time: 12:02
